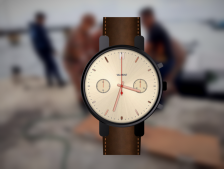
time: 3:33
